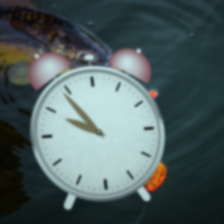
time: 9:54
